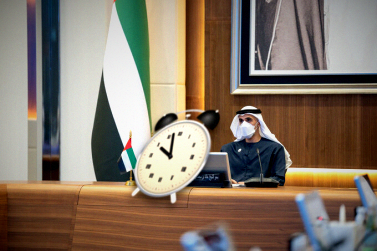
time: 9:57
